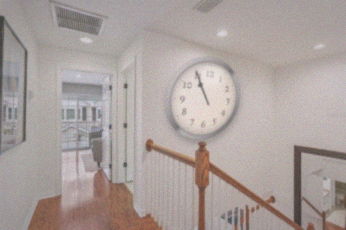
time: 10:55
